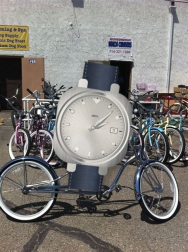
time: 2:07
